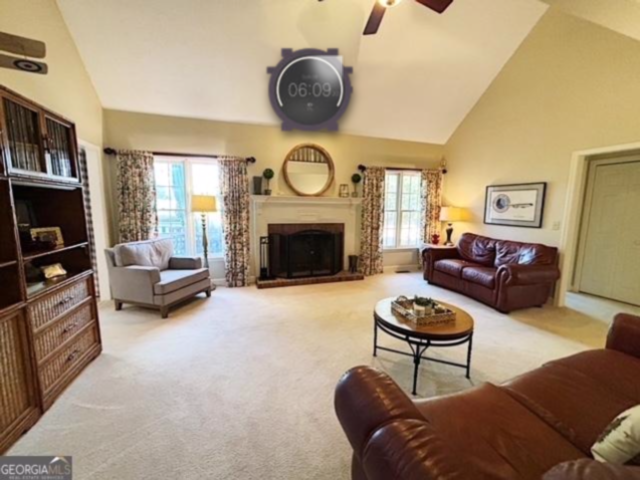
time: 6:09
